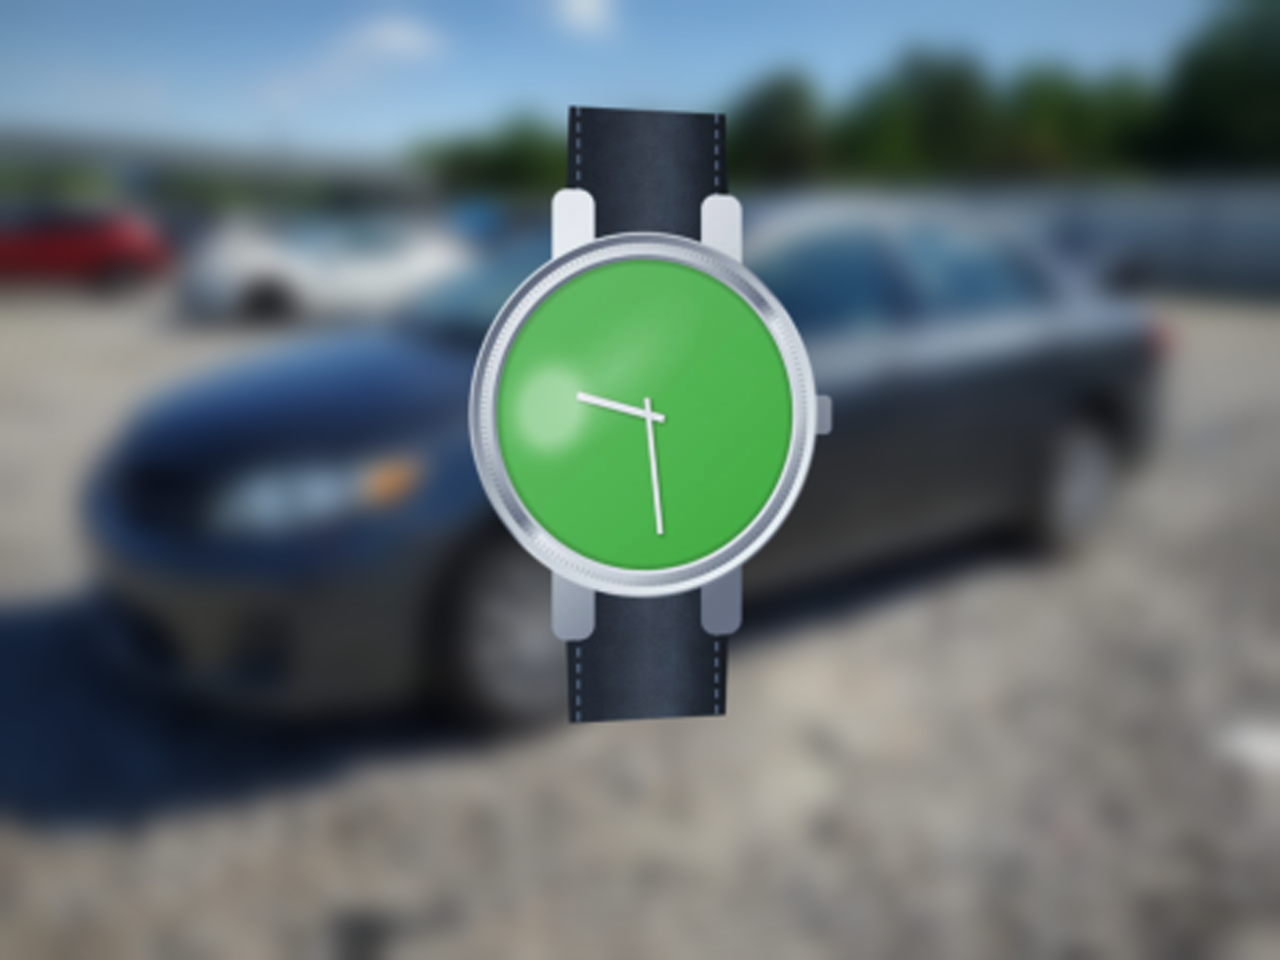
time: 9:29
